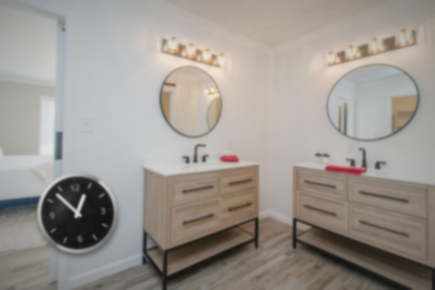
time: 12:53
